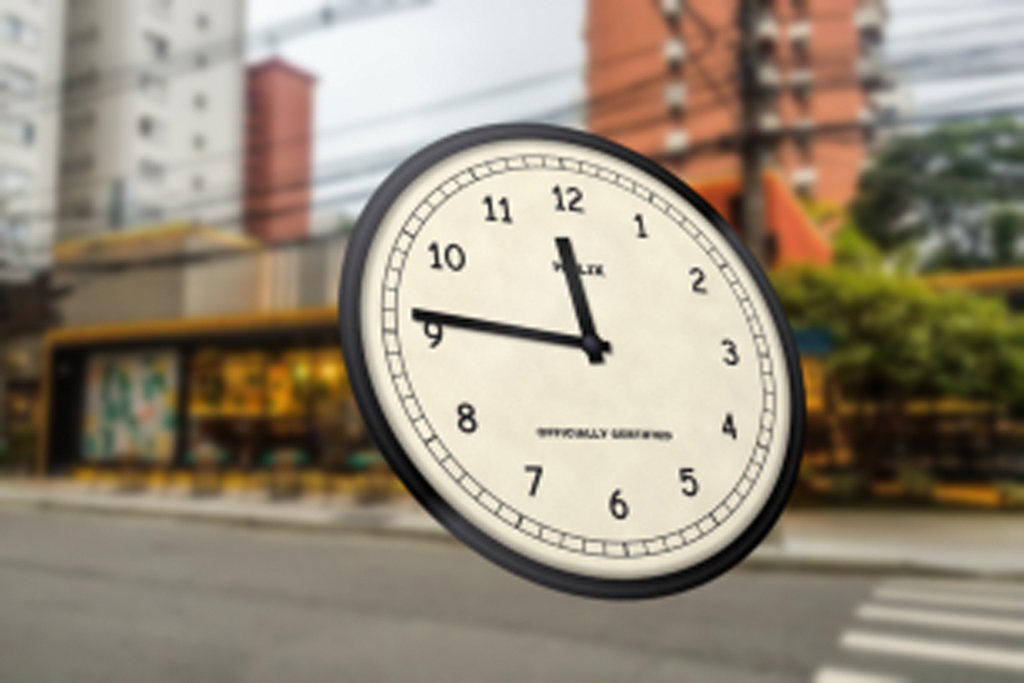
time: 11:46
